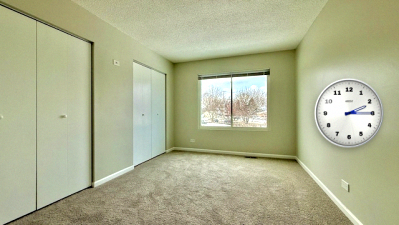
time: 2:15
